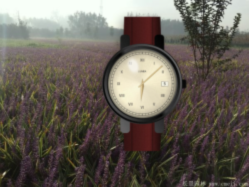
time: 6:08
